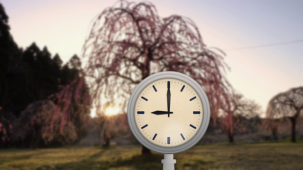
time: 9:00
